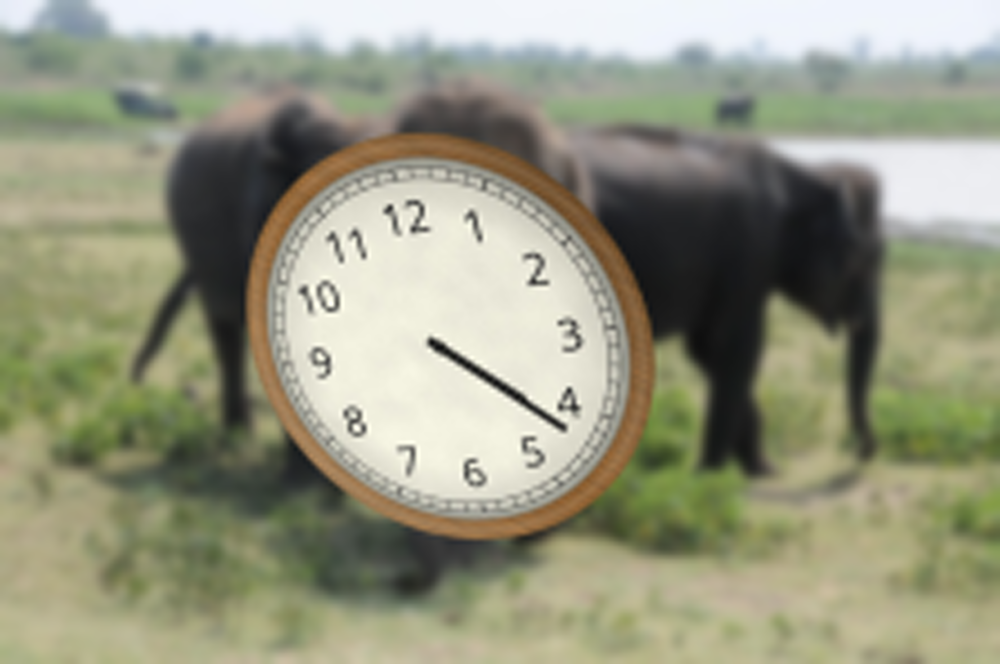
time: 4:22
